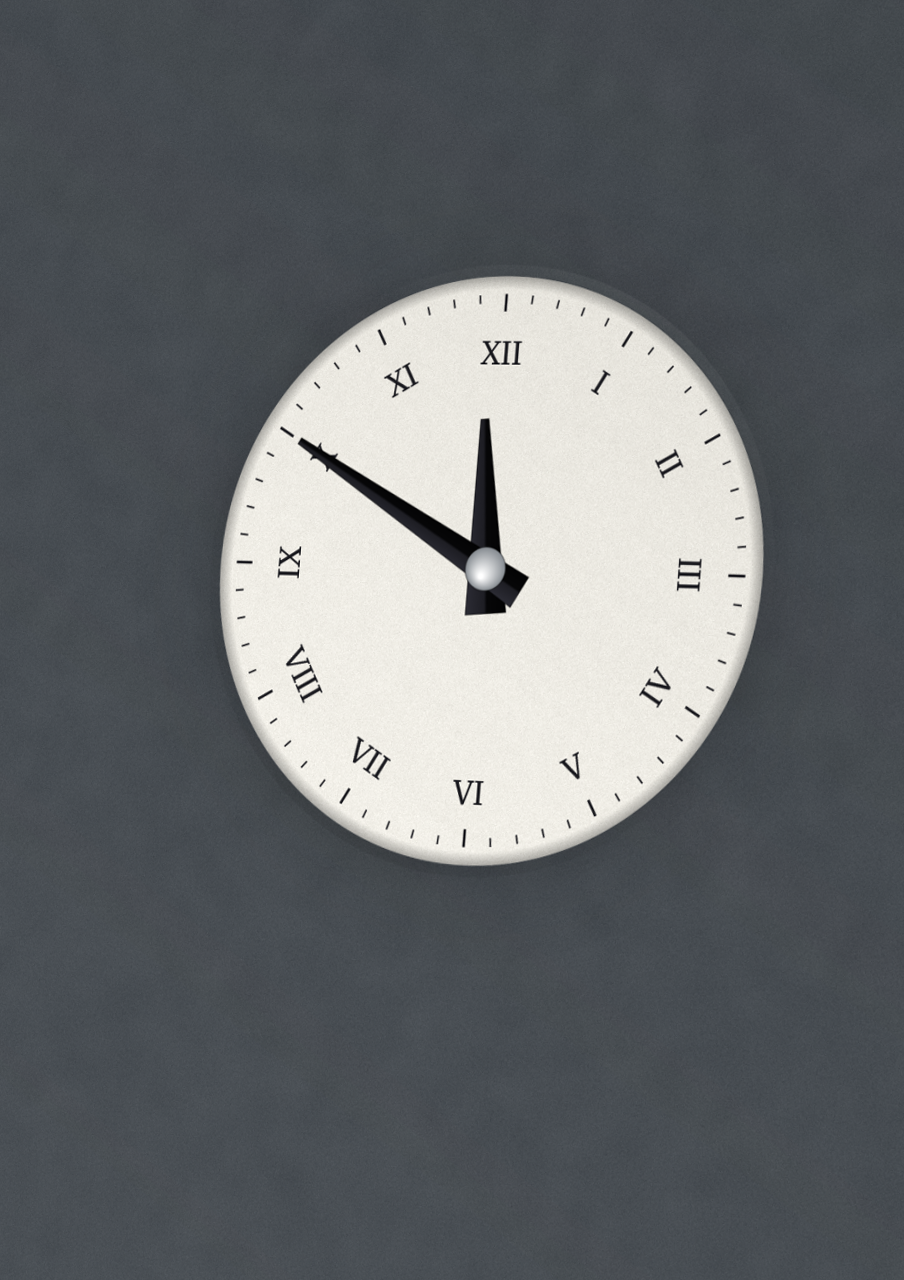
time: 11:50
